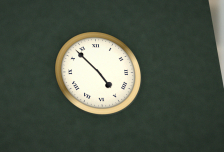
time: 4:53
